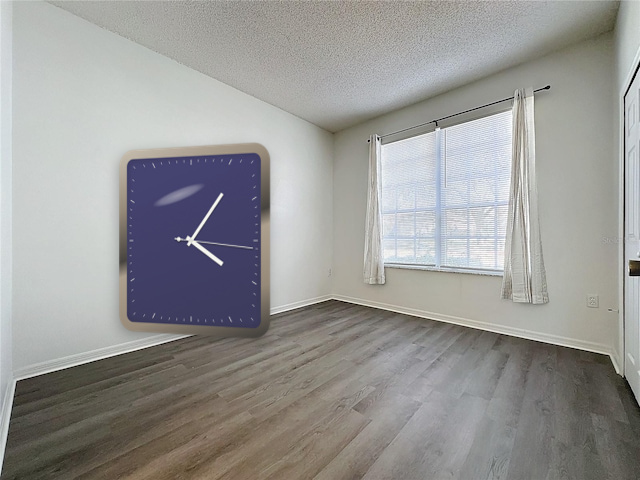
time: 4:06:16
